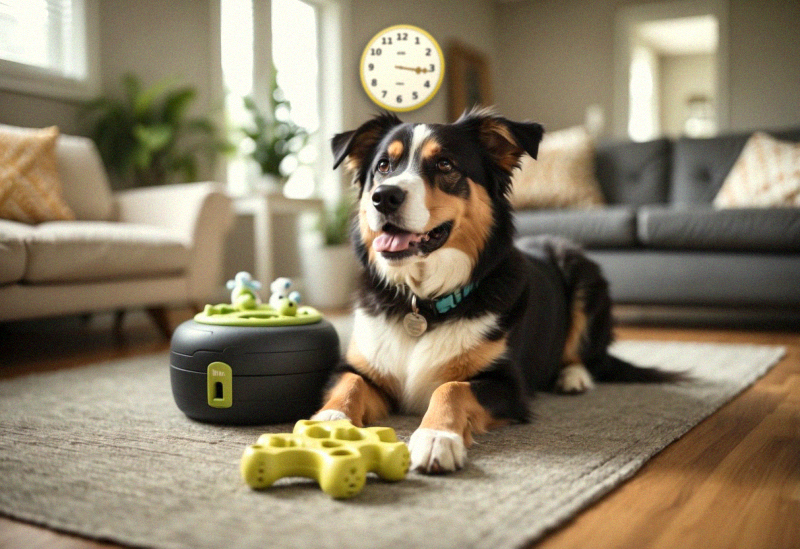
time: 3:16
